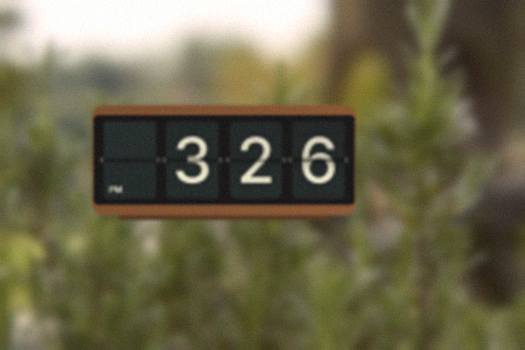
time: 3:26
